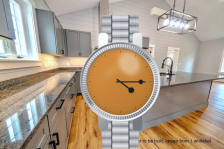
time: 4:15
